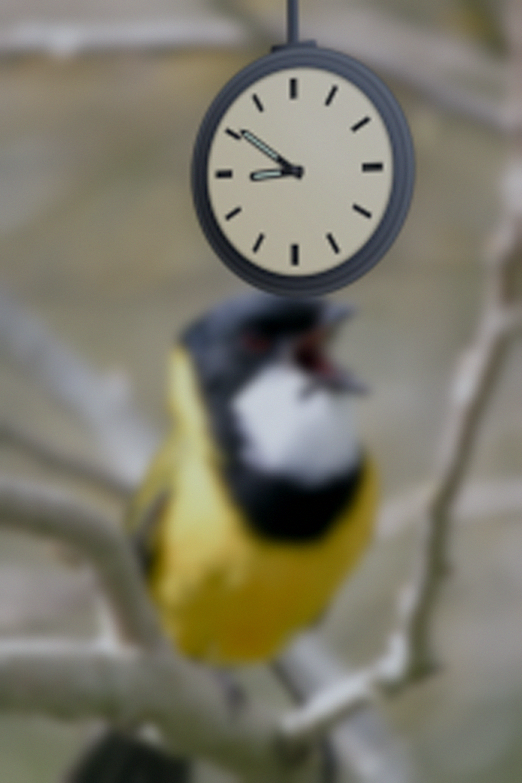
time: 8:51
